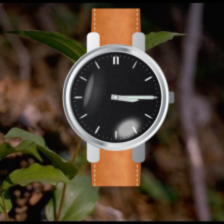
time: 3:15
